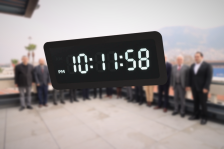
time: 10:11:58
